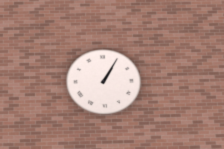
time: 1:05
